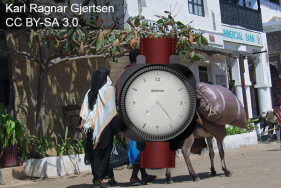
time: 7:24
